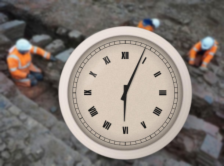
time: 6:04
